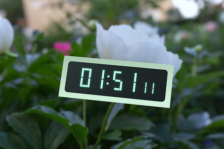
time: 1:51:11
